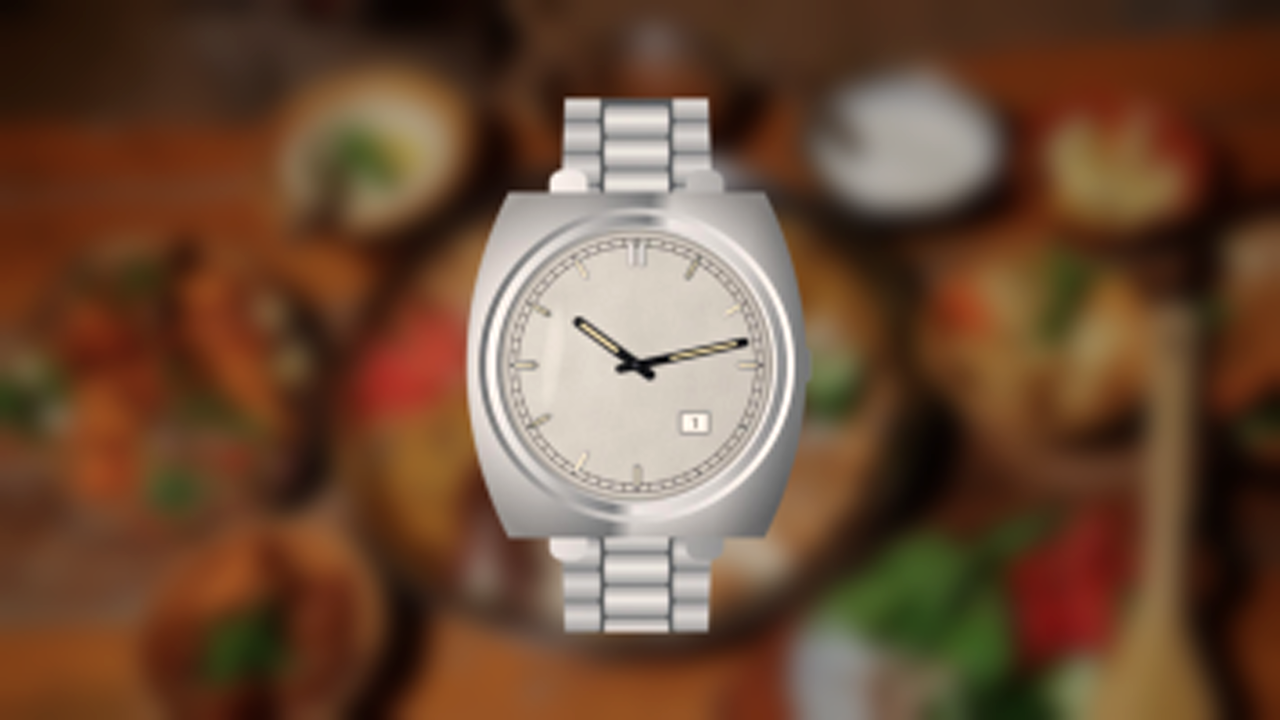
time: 10:13
